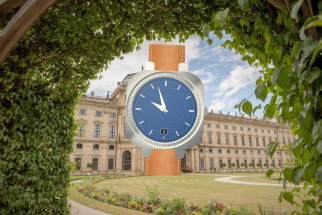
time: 9:57
